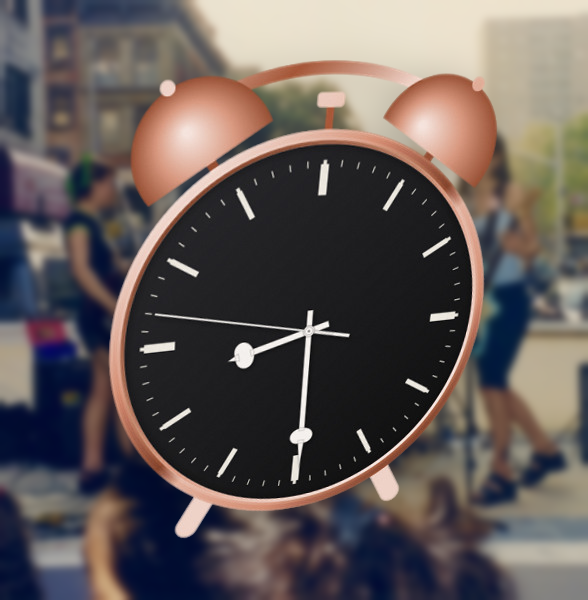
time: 8:29:47
